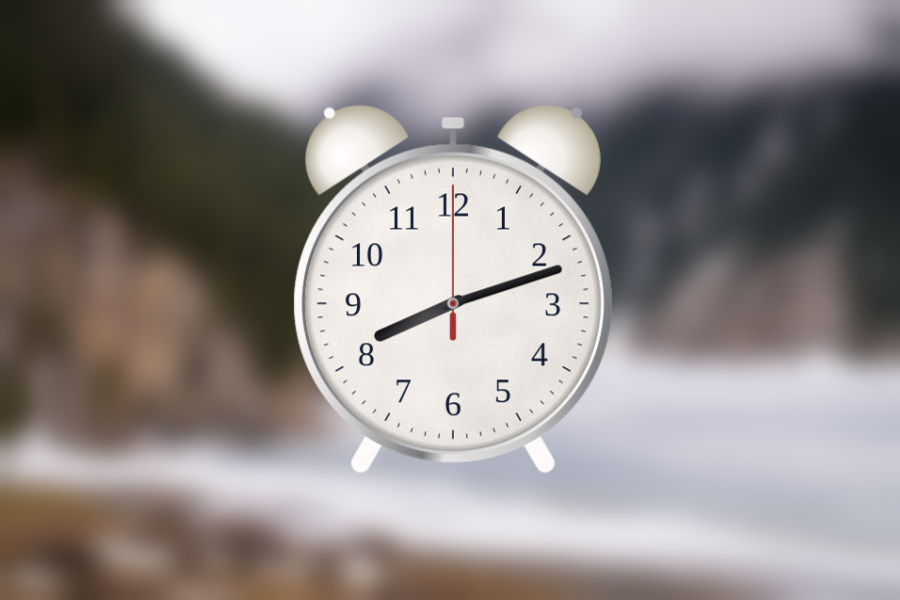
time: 8:12:00
